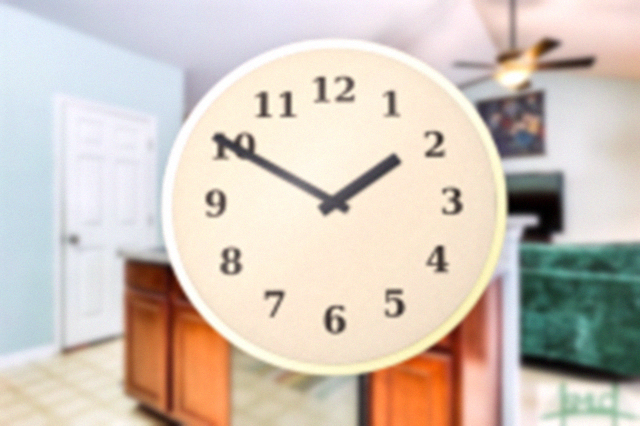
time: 1:50
